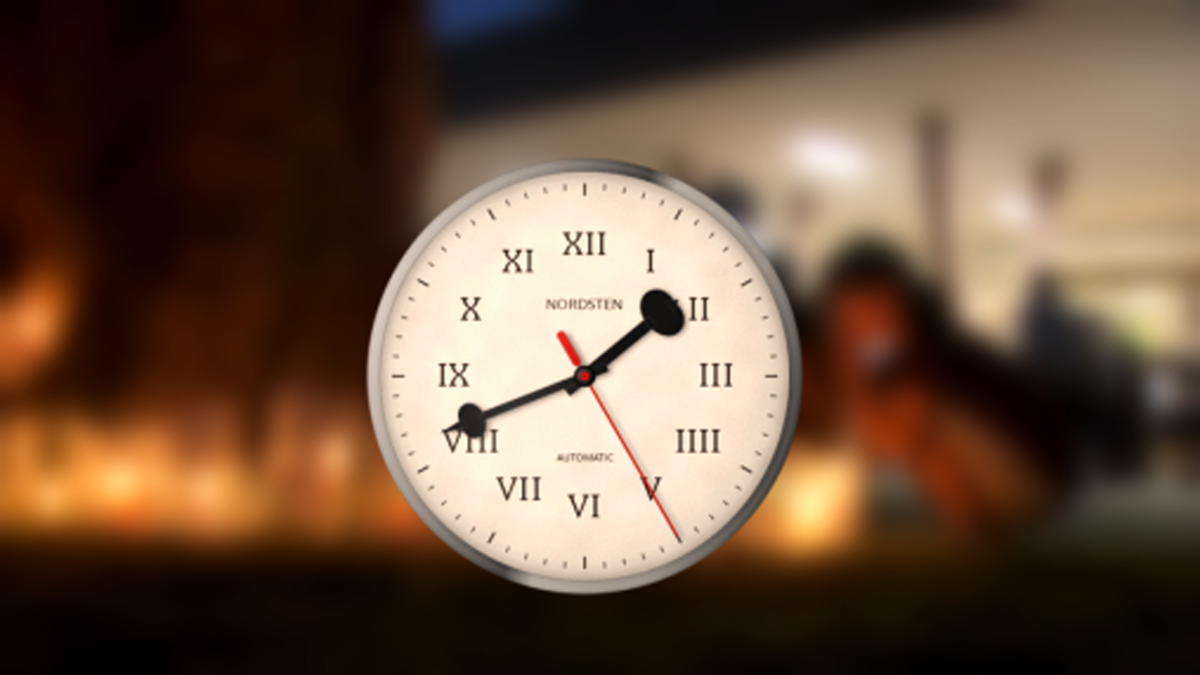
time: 1:41:25
